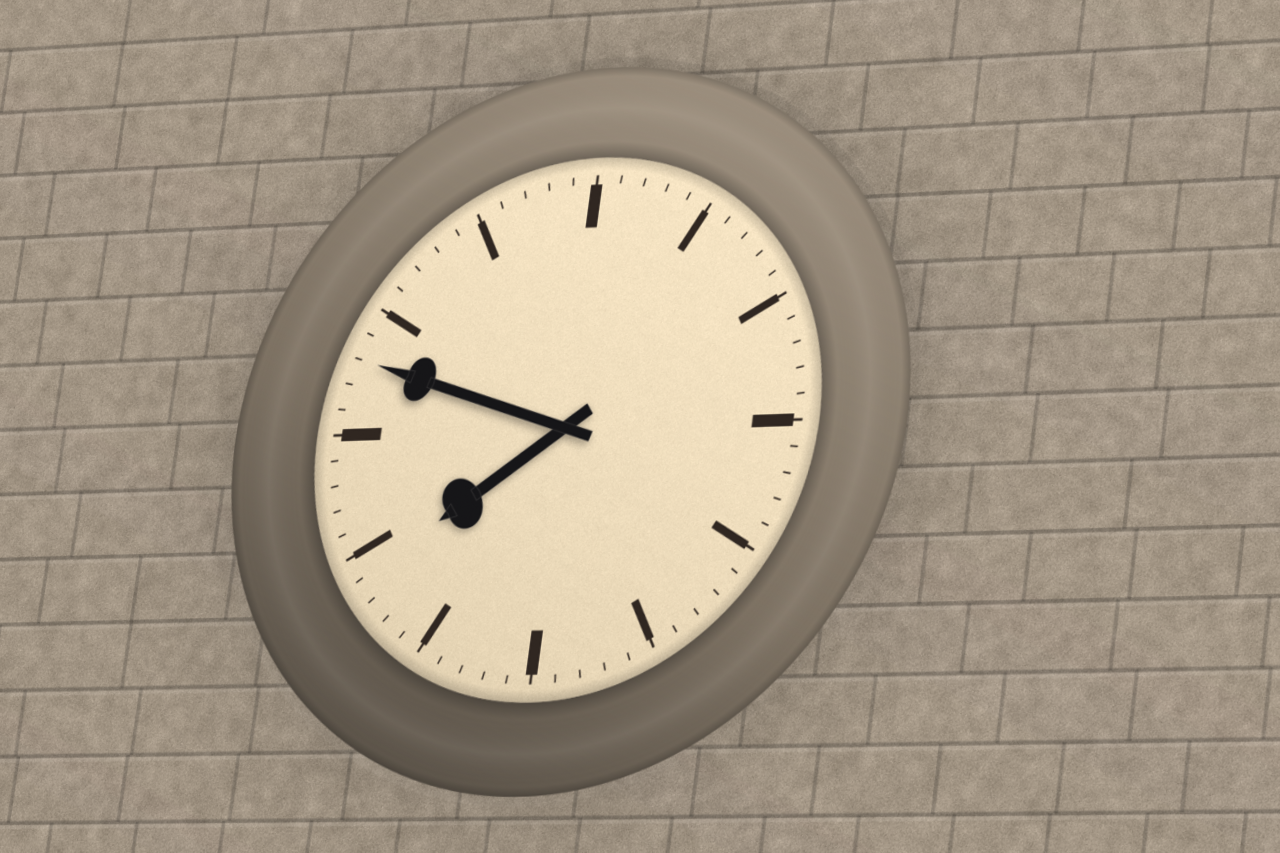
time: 7:48
